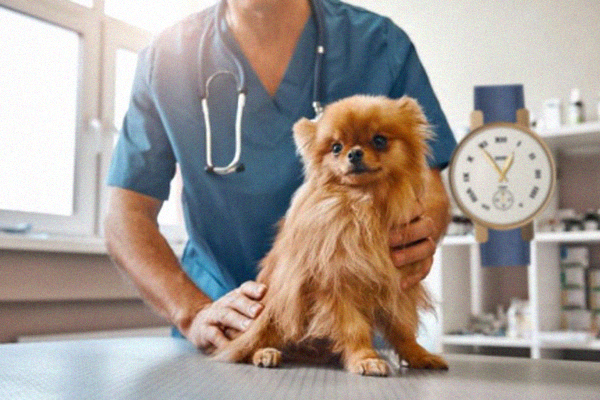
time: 12:54
